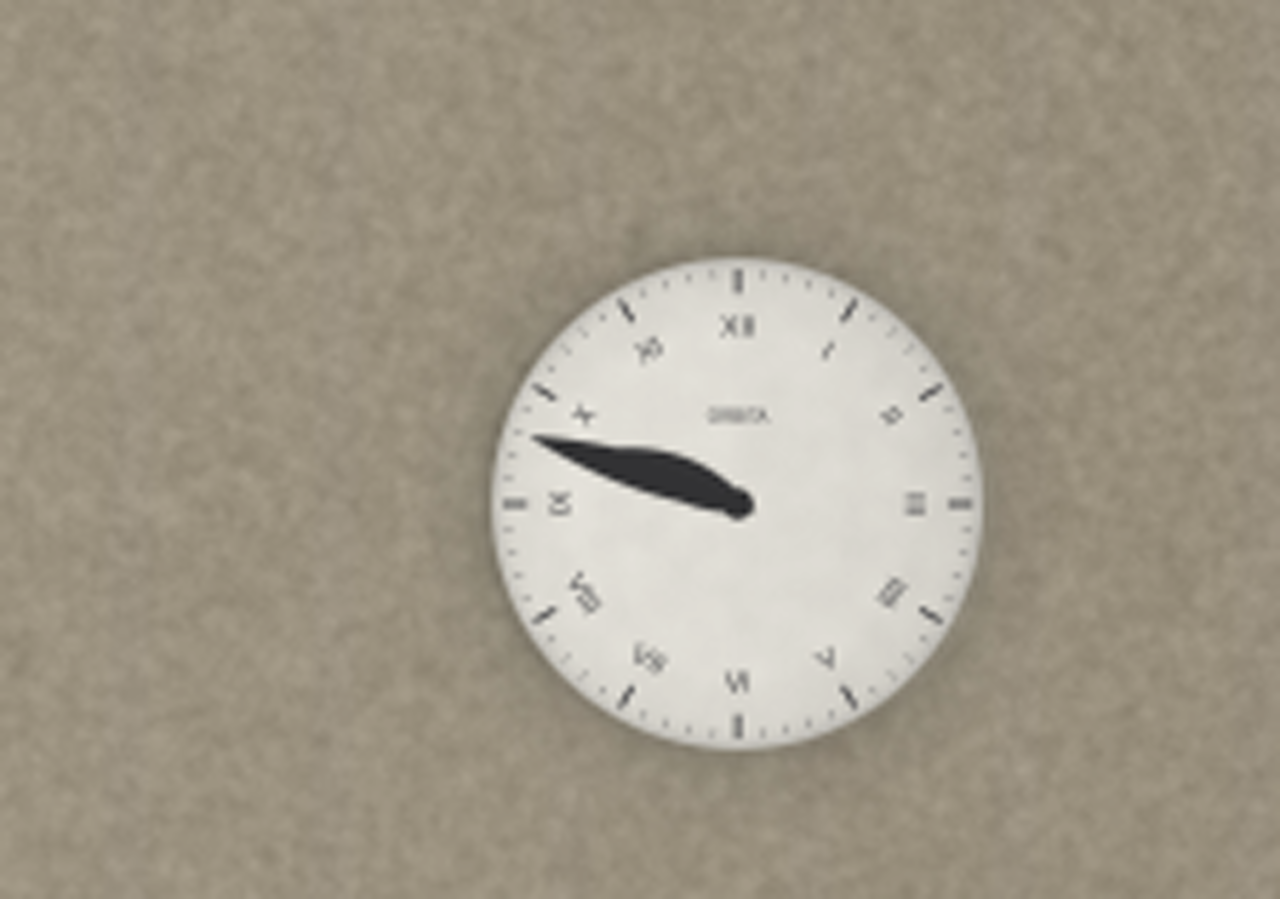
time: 9:48
